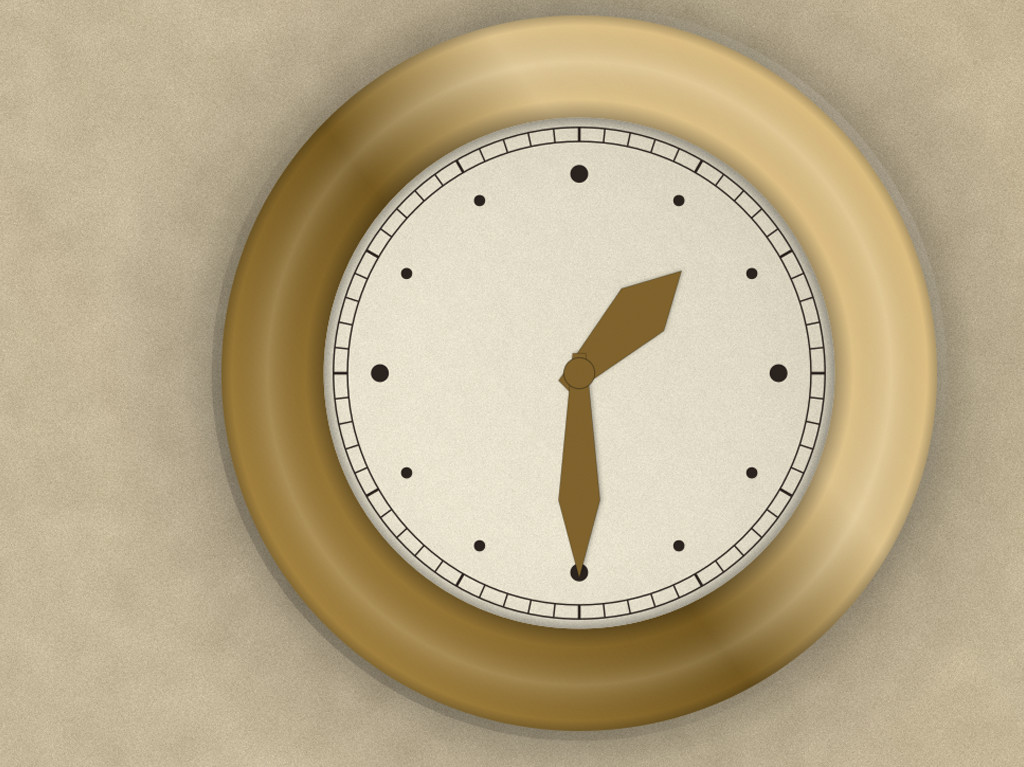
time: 1:30
